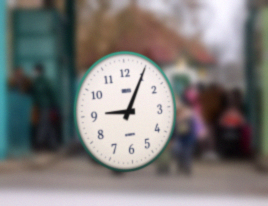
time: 9:05
